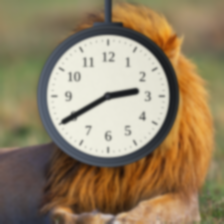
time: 2:40
